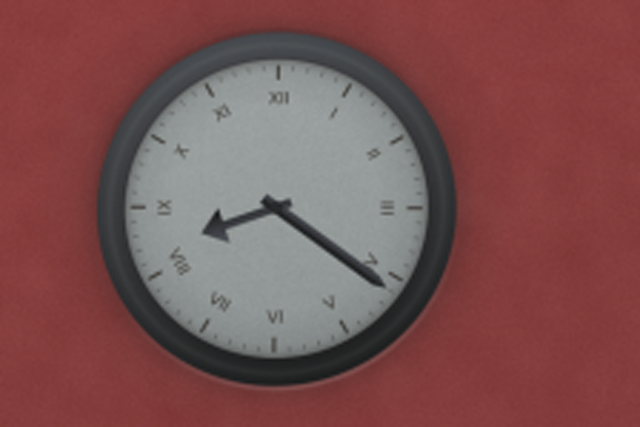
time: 8:21
